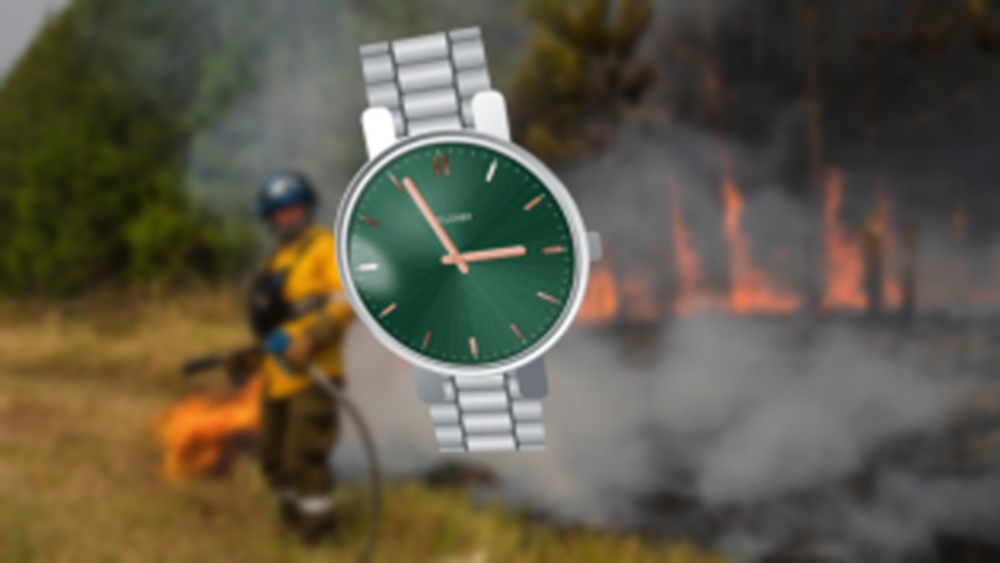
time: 2:56
